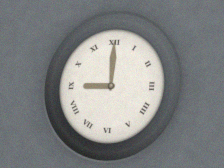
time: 9:00
